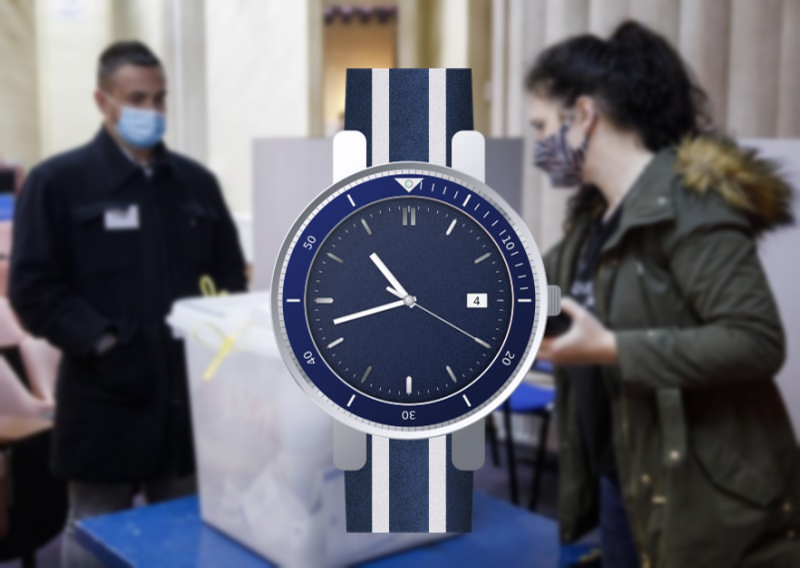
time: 10:42:20
